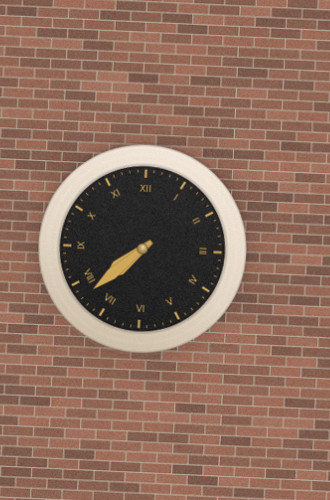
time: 7:38
